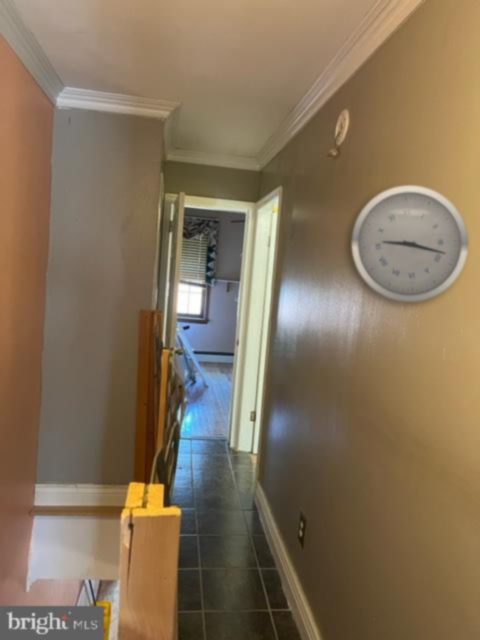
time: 9:18
